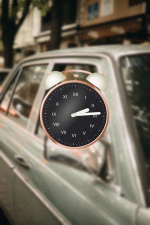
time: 2:14
